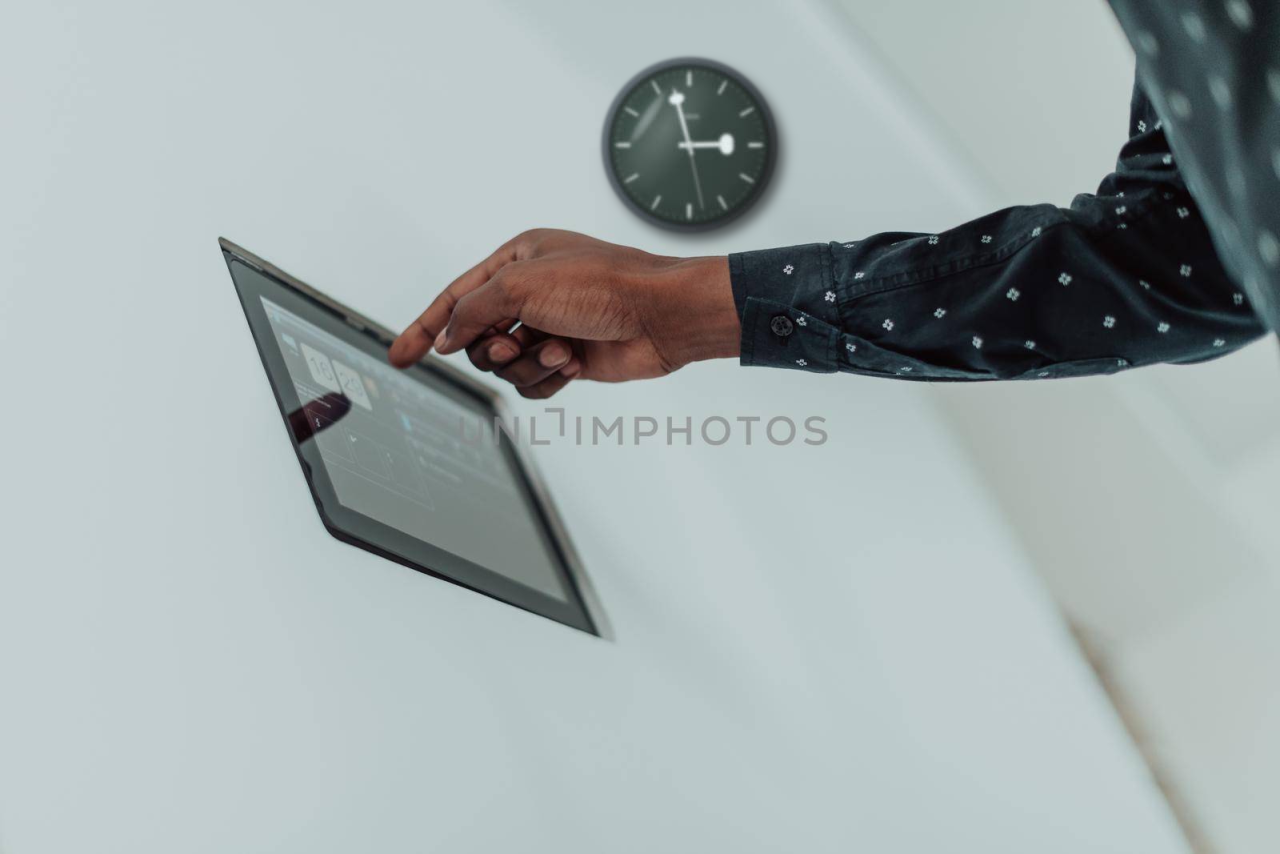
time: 2:57:28
